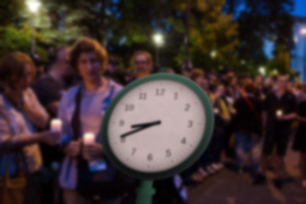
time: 8:41
